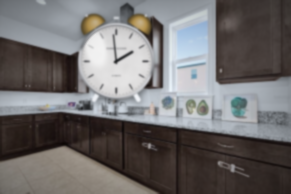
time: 1:59
